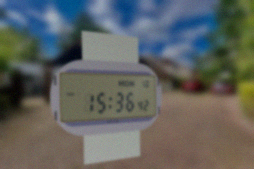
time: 15:36
